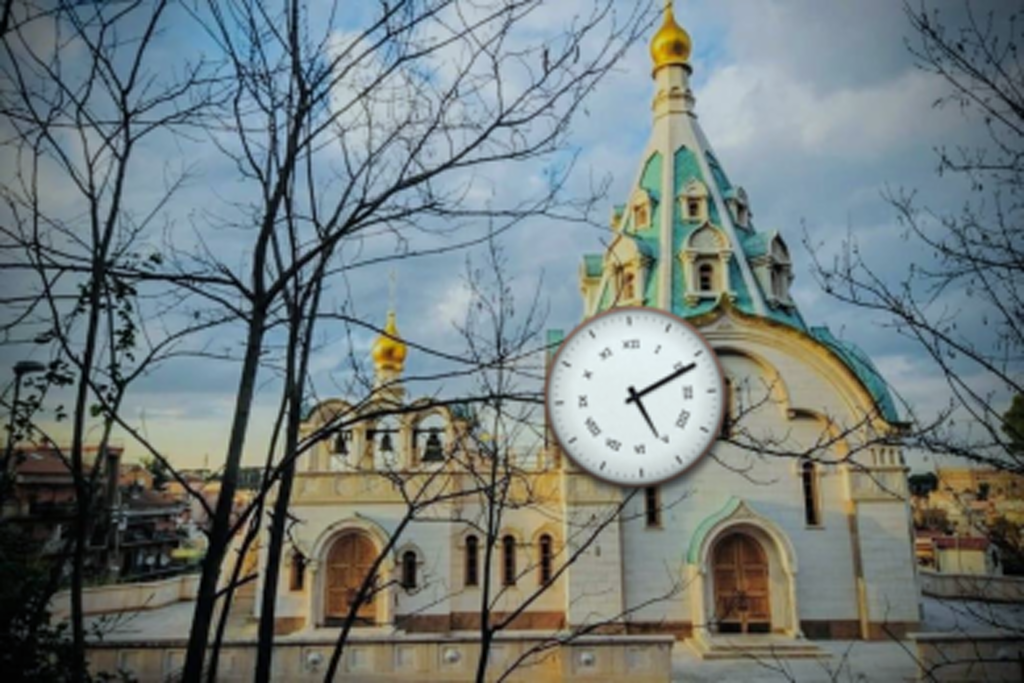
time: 5:11
